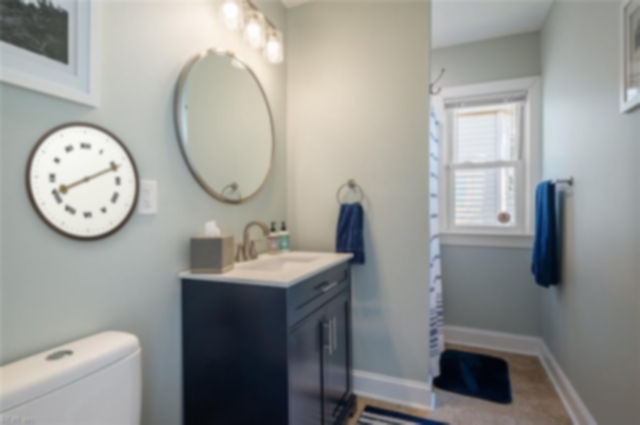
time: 8:11
